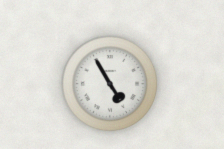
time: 4:55
